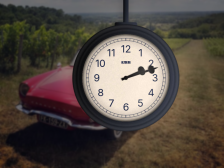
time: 2:12
